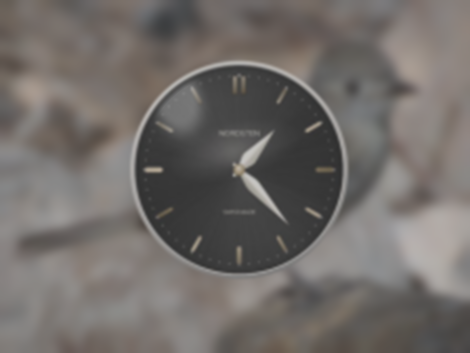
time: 1:23
